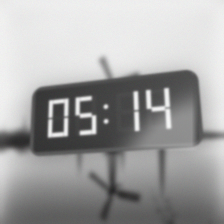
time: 5:14
